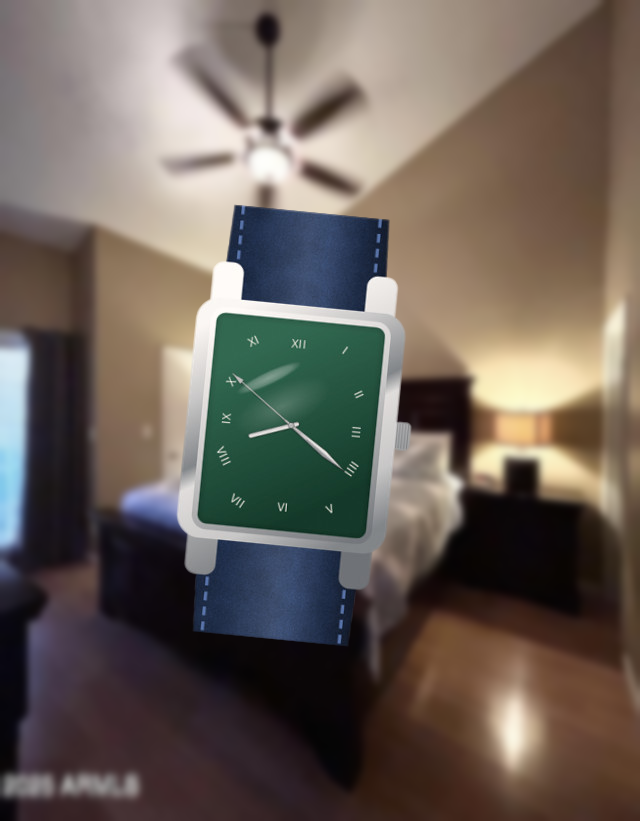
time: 8:20:51
